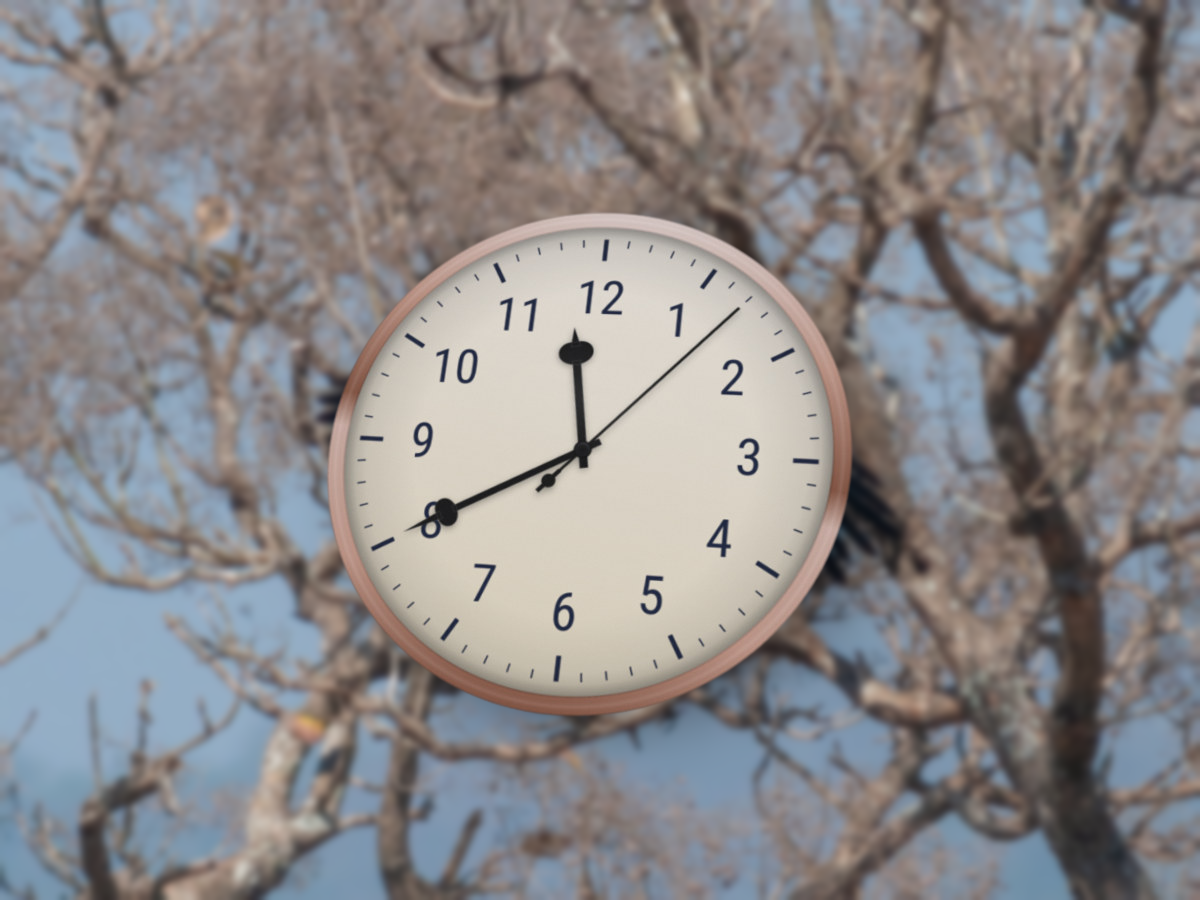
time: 11:40:07
